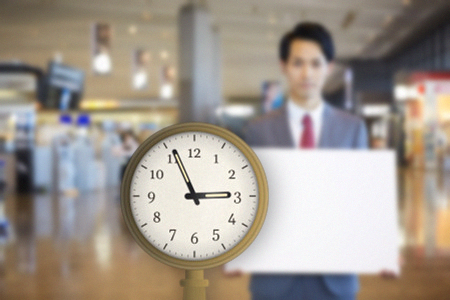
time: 2:56
